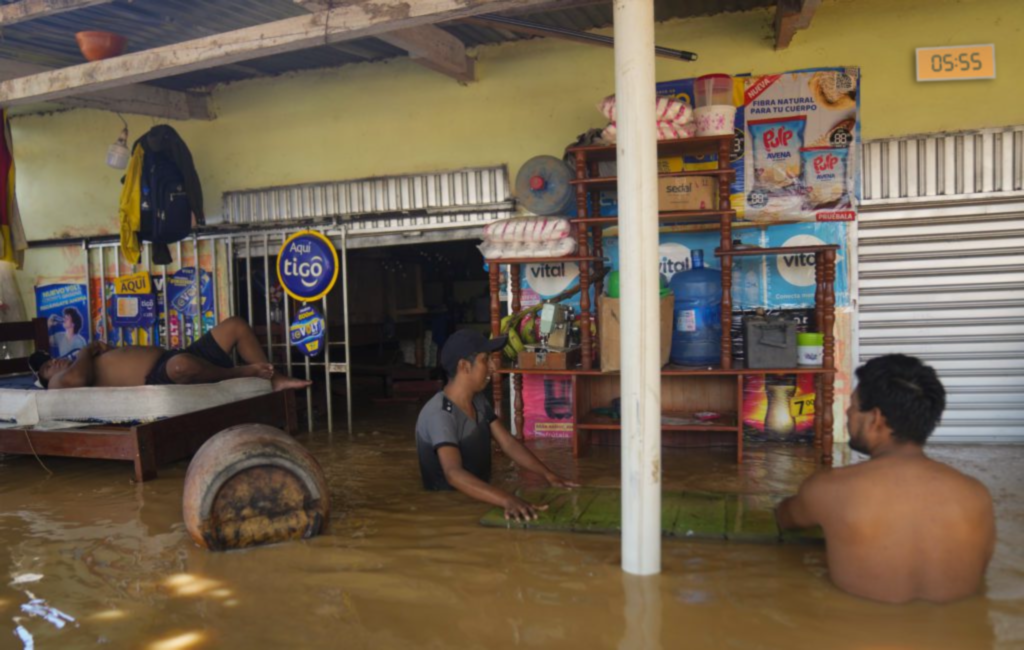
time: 5:55
